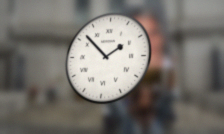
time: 1:52
